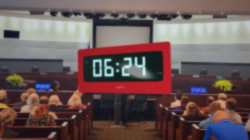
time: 6:24
